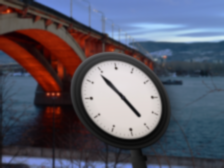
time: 4:54
